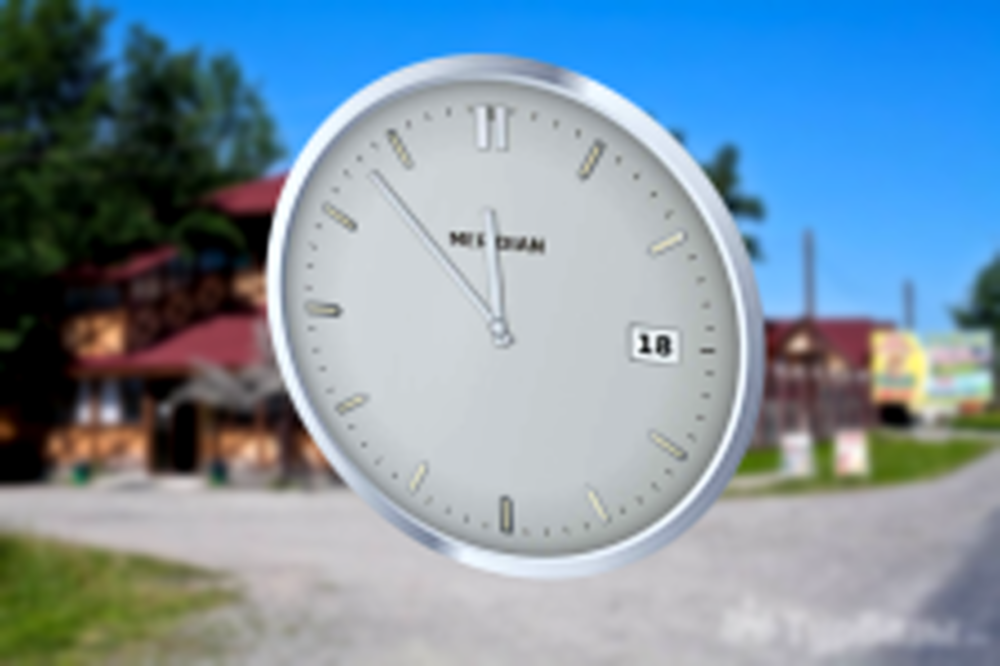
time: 11:53
